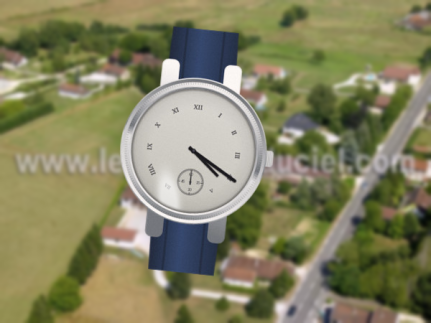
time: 4:20
